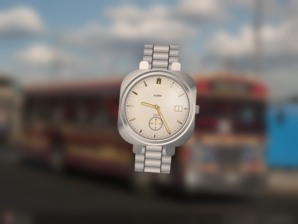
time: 9:25
